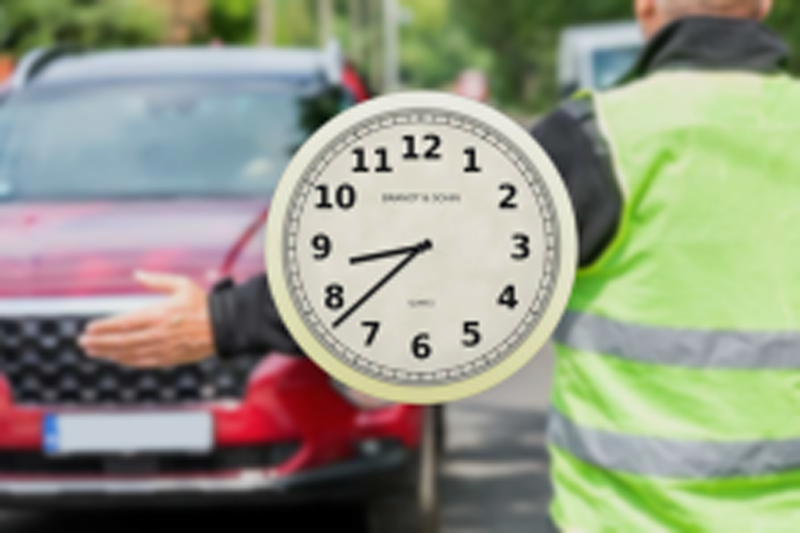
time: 8:38
